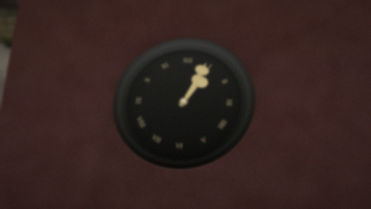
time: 1:04
